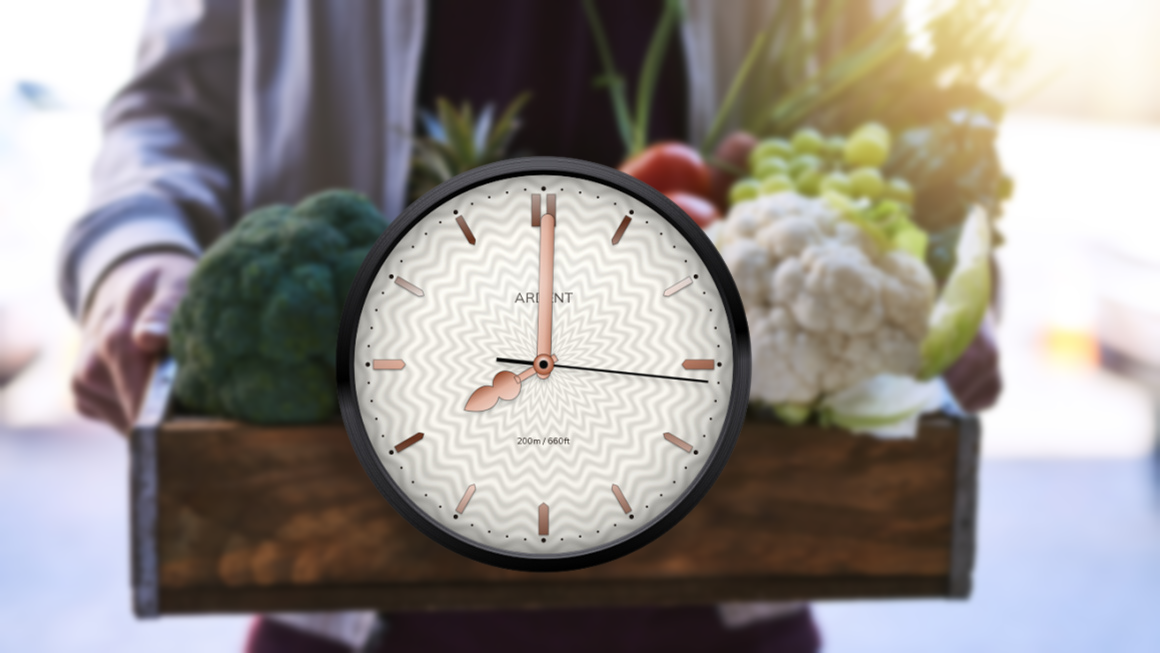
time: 8:00:16
